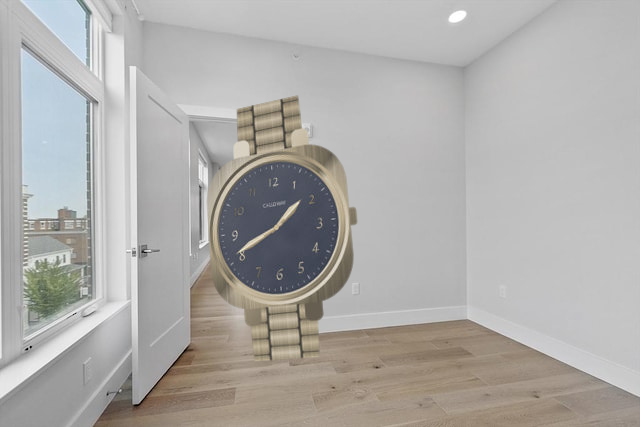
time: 1:41
